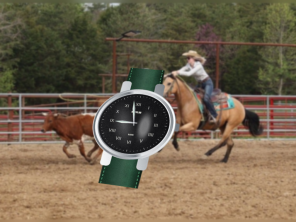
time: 8:58
